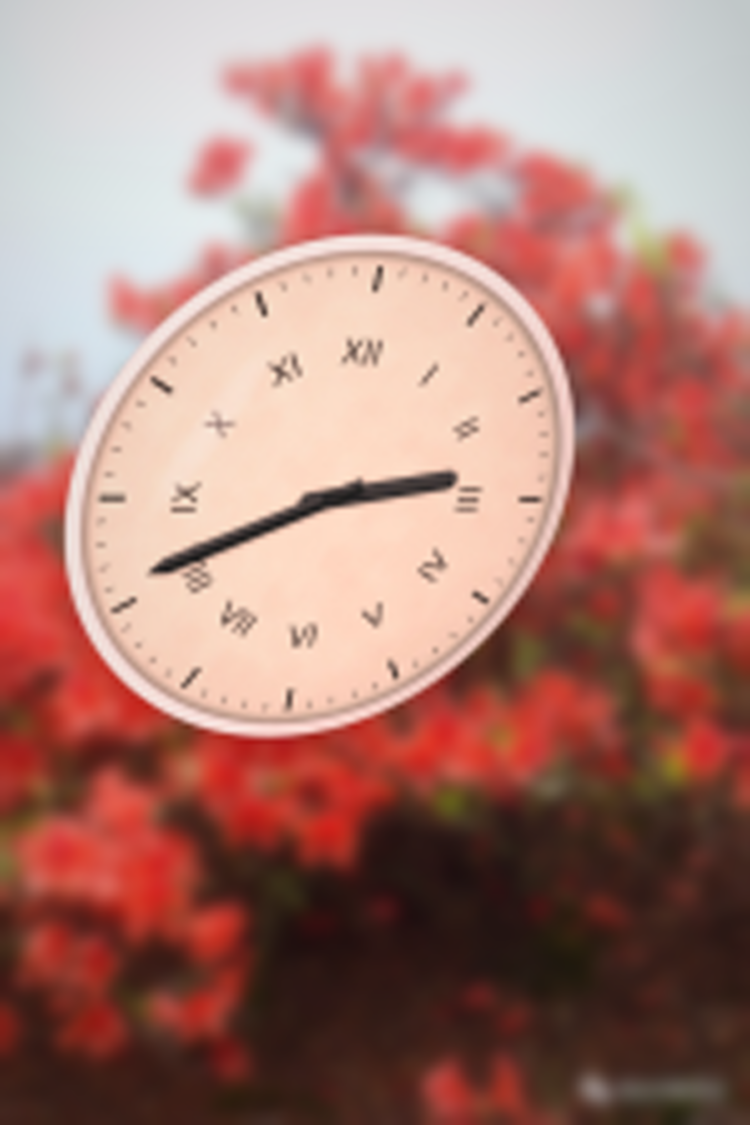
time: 2:41
